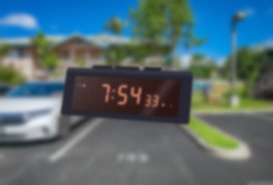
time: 7:54
